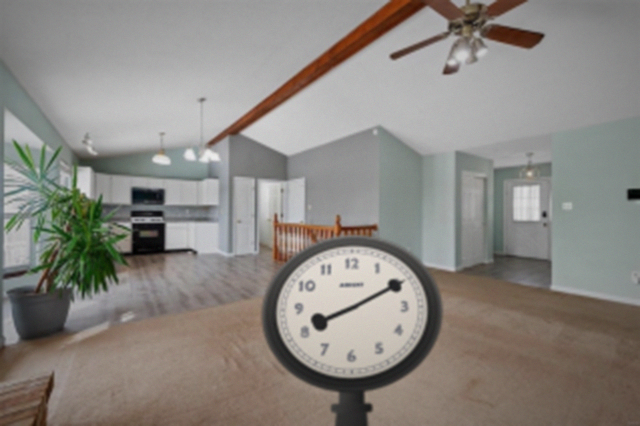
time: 8:10
